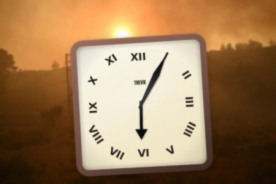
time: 6:05
